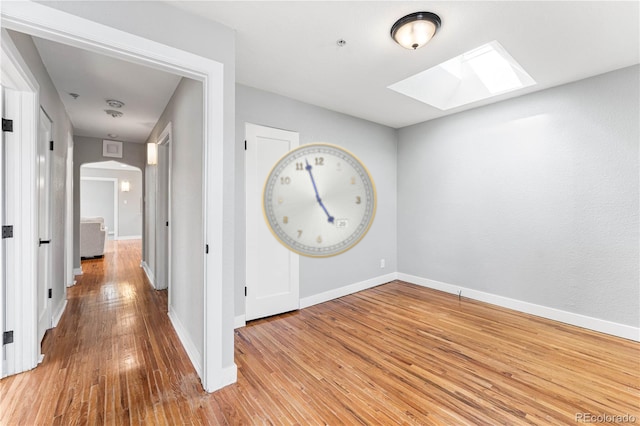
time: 4:57
